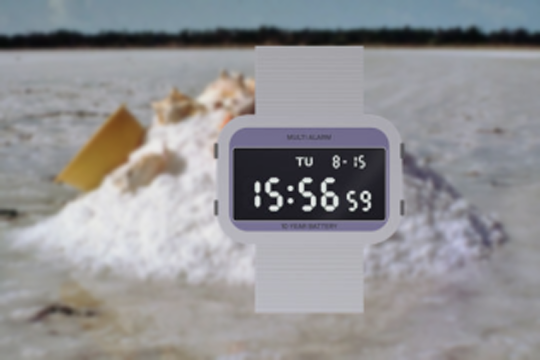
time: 15:56:59
